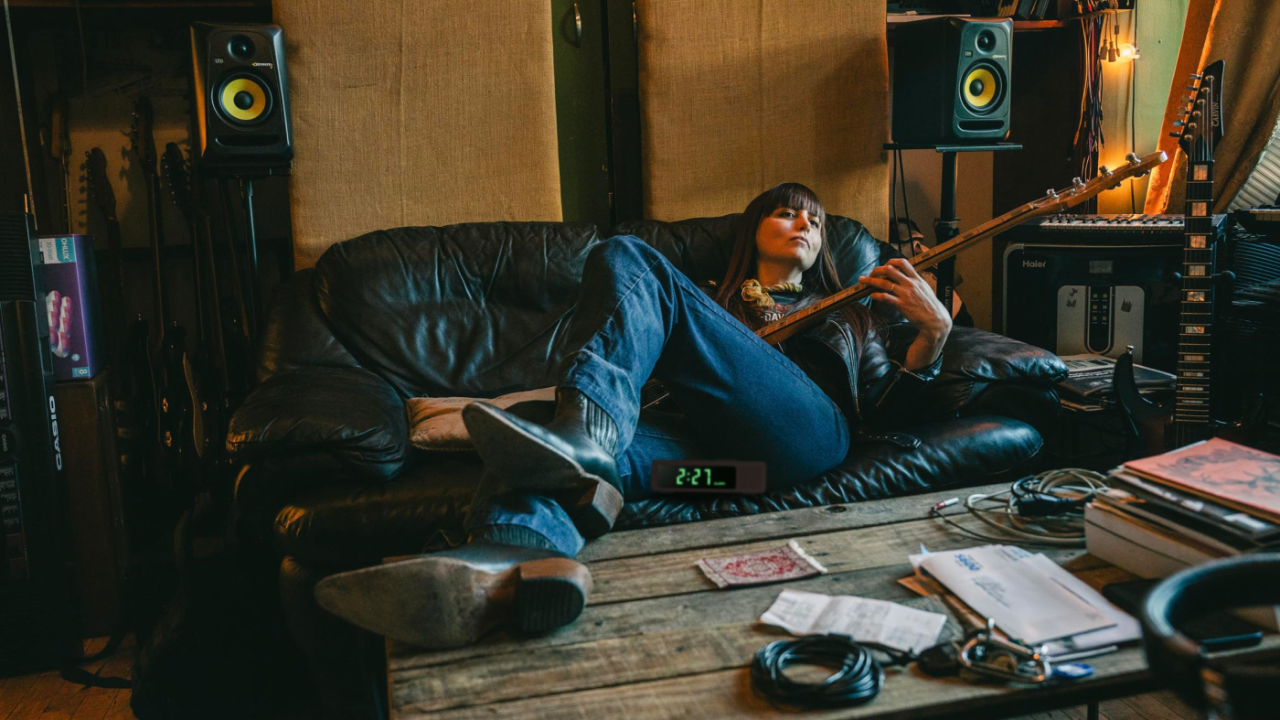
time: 2:27
